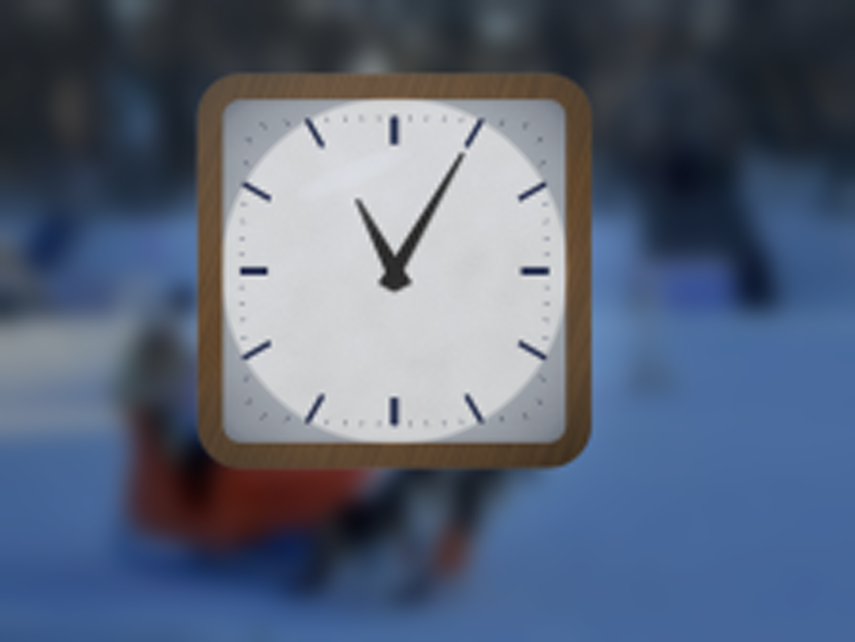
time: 11:05
